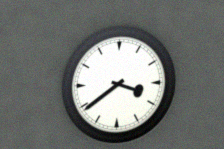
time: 3:39
